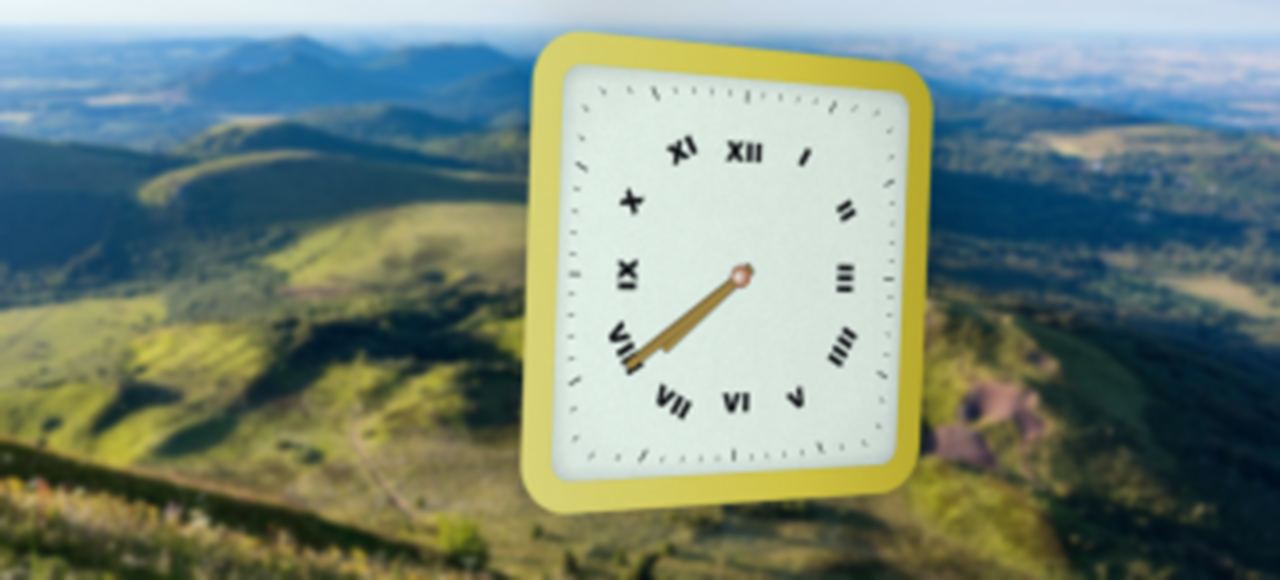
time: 7:39
